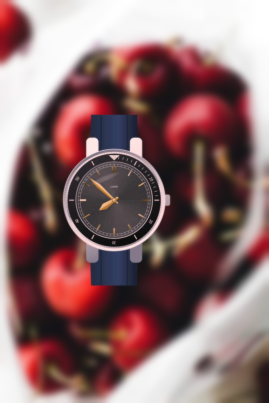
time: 7:52
